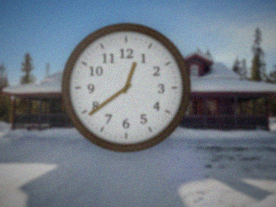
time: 12:39
